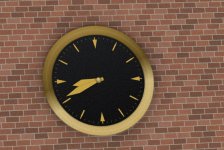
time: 8:41
